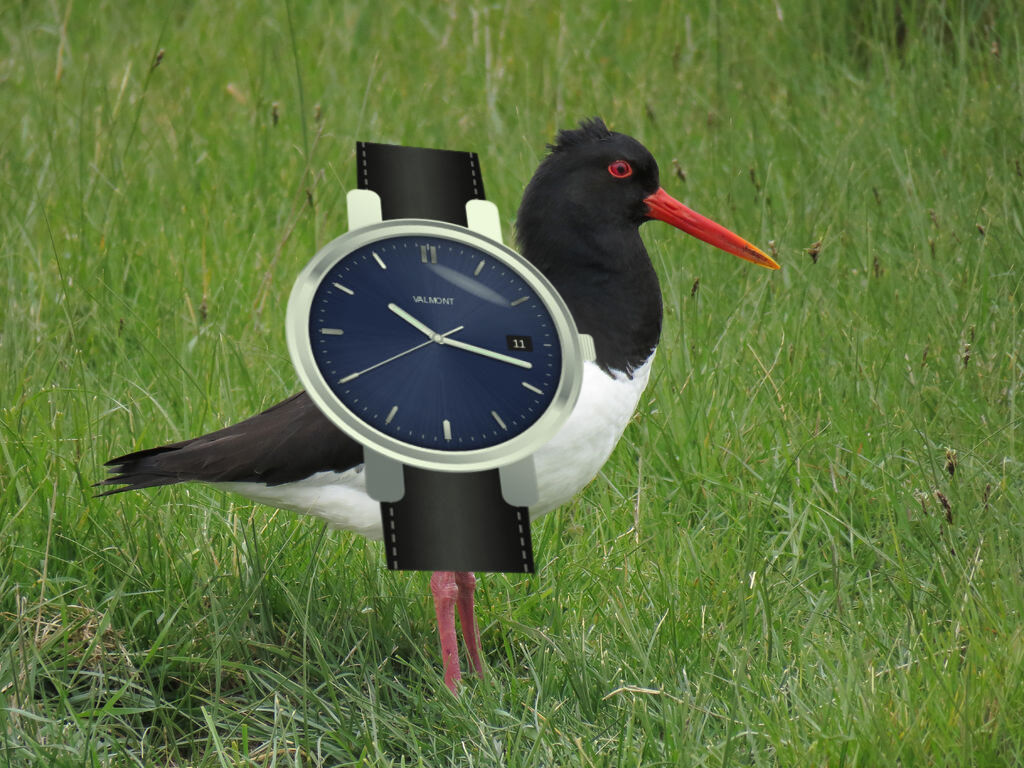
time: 10:17:40
